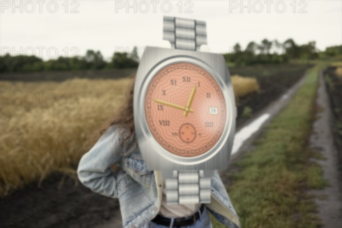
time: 12:47
